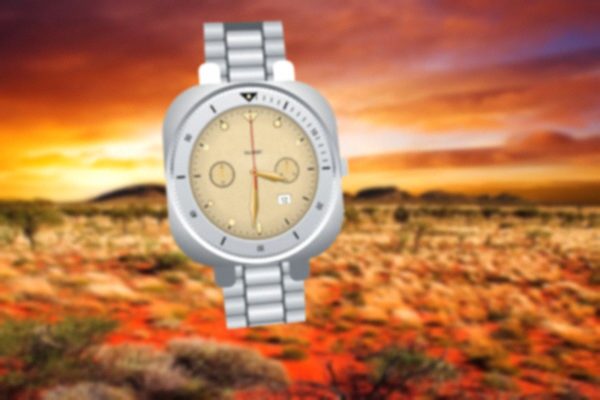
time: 3:31
